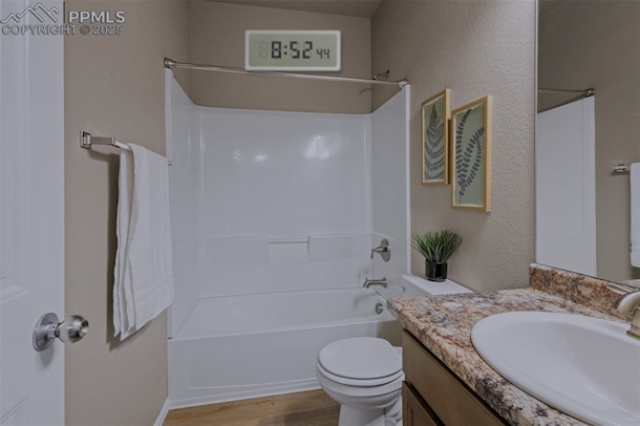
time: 8:52:44
